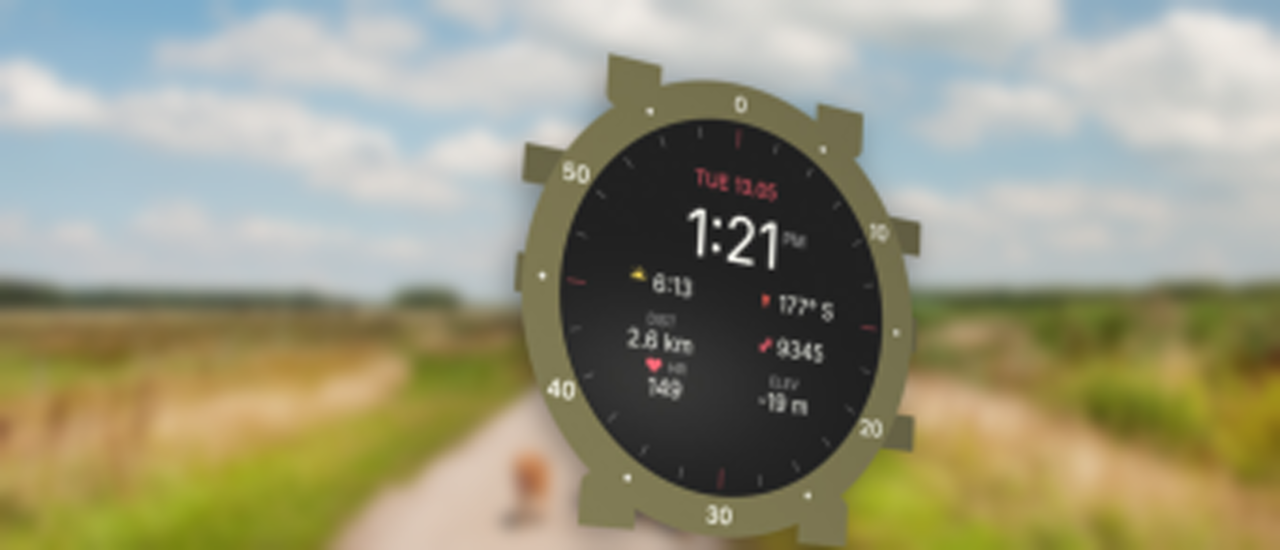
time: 1:21
